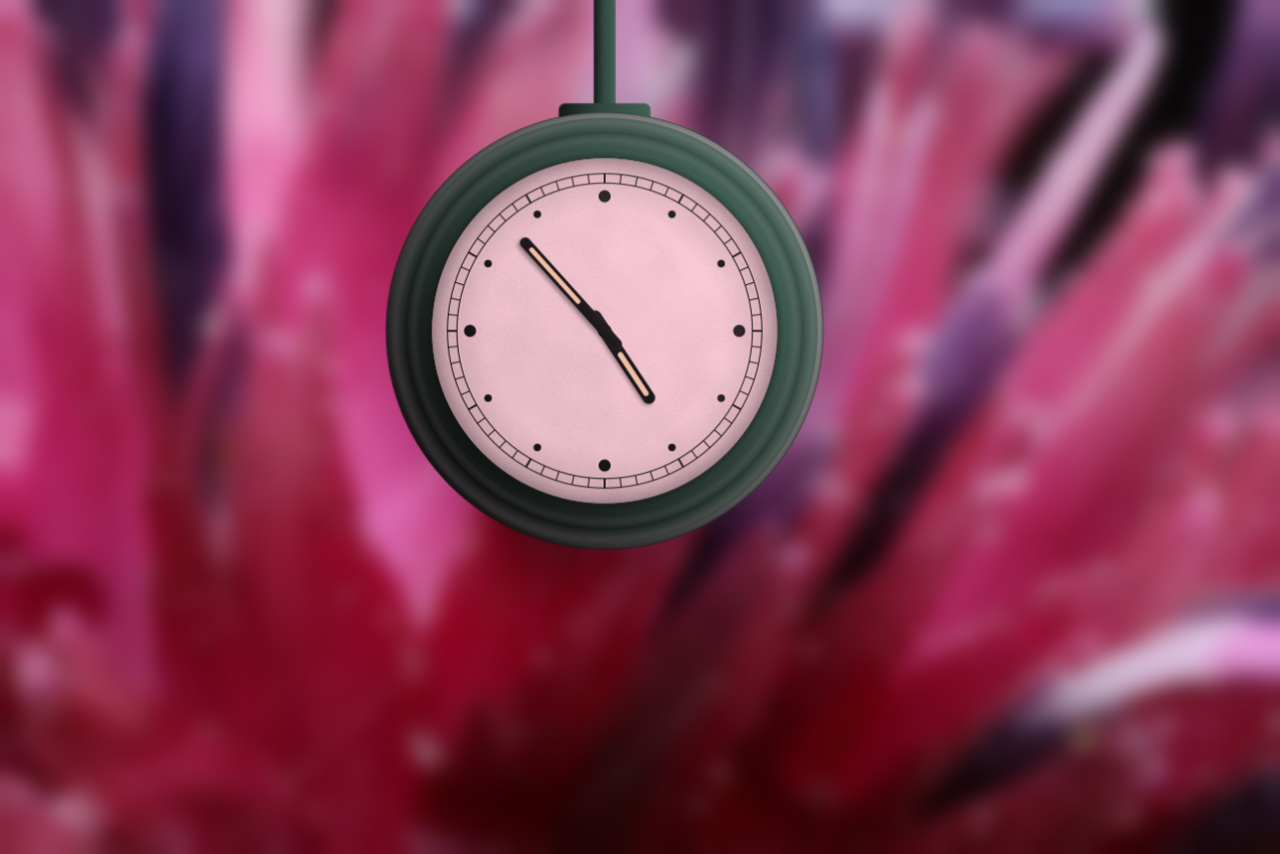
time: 4:53
